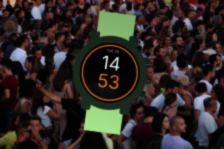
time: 14:53
